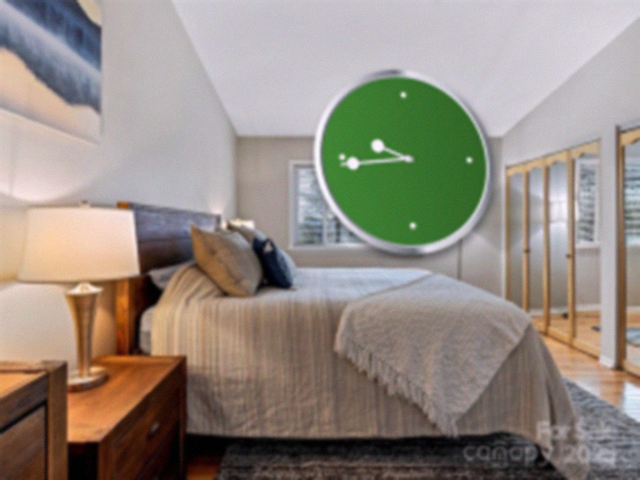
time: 9:44
